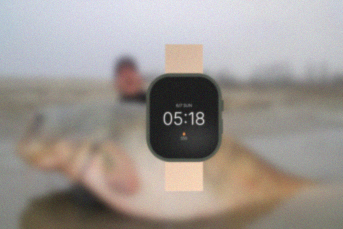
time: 5:18
